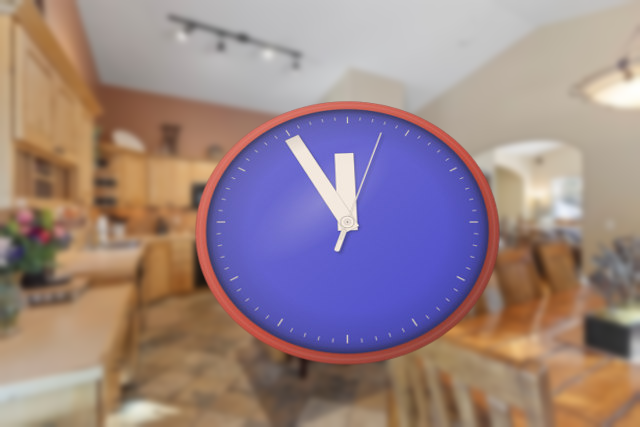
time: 11:55:03
